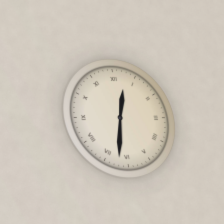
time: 12:32
